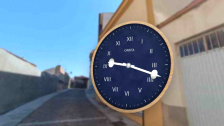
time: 9:18
